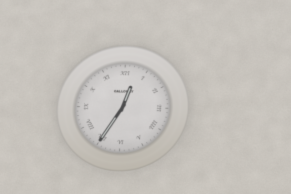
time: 12:35
